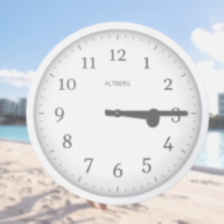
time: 3:15
